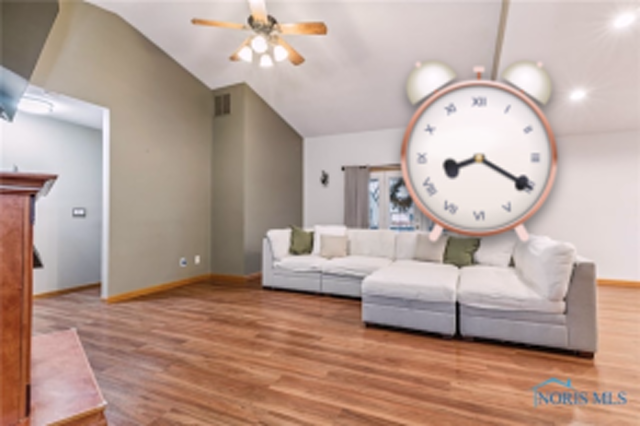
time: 8:20
